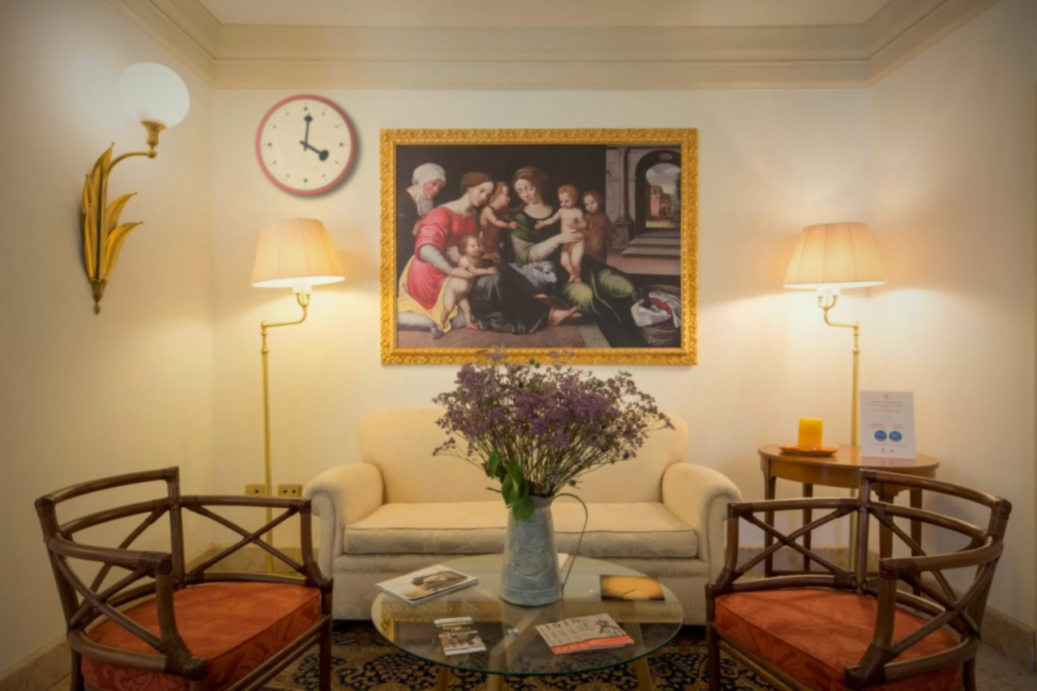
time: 4:01
